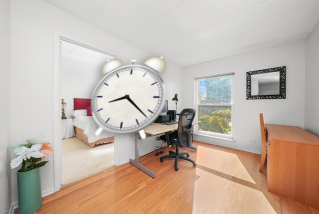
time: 8:22
